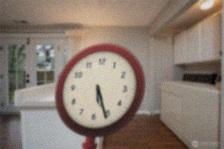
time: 5:26
